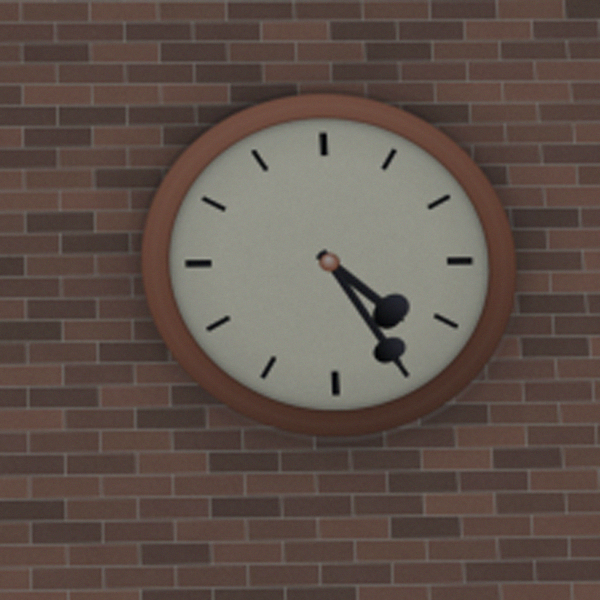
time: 4:25
